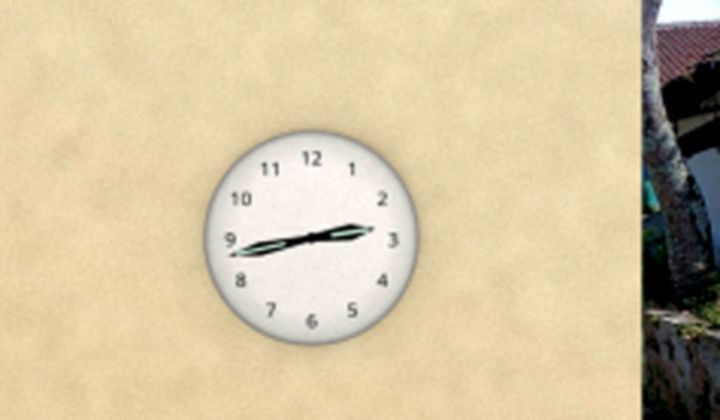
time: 2:43
